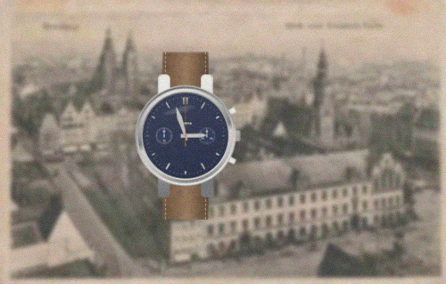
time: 2:57
